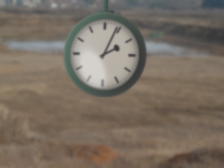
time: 2:04
